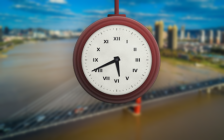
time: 5:41
